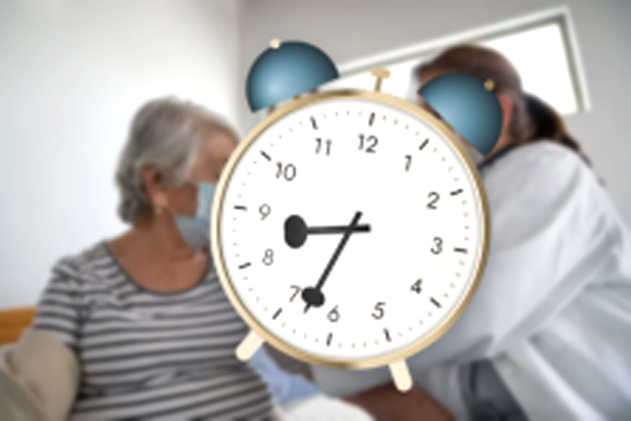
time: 8:33
